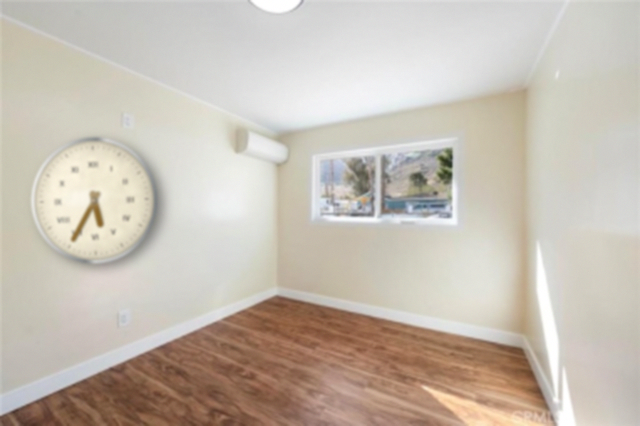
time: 5:35
